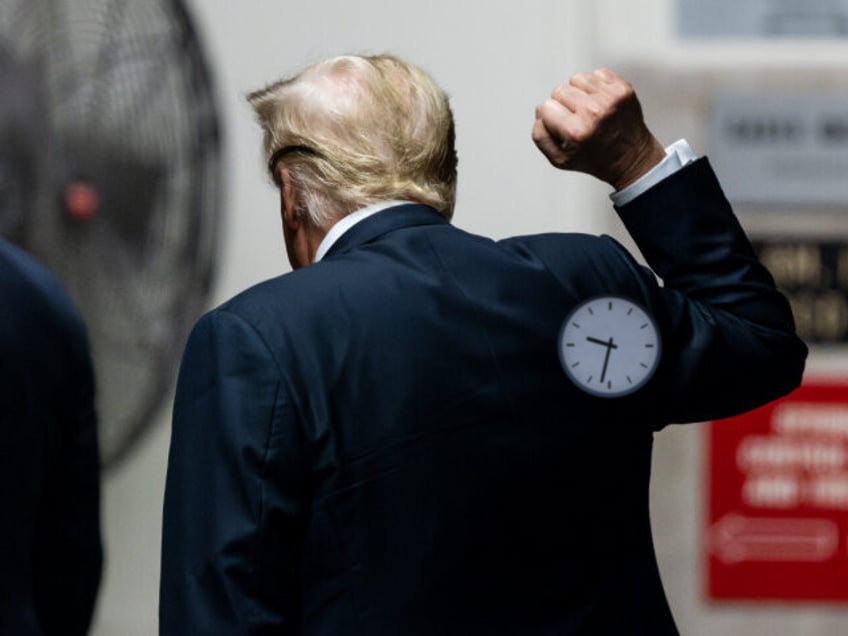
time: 9:32
